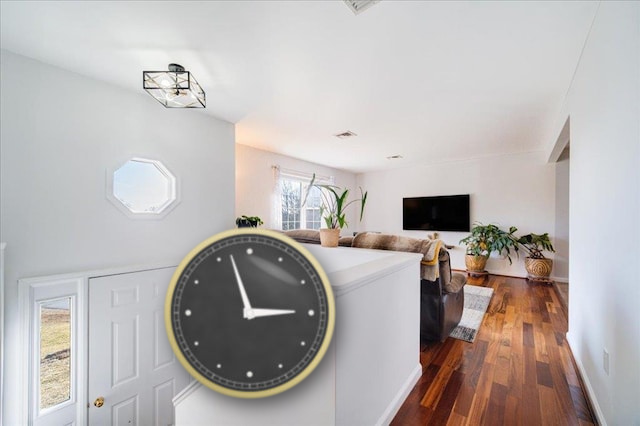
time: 2:57
